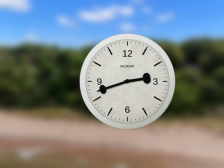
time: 2:42
